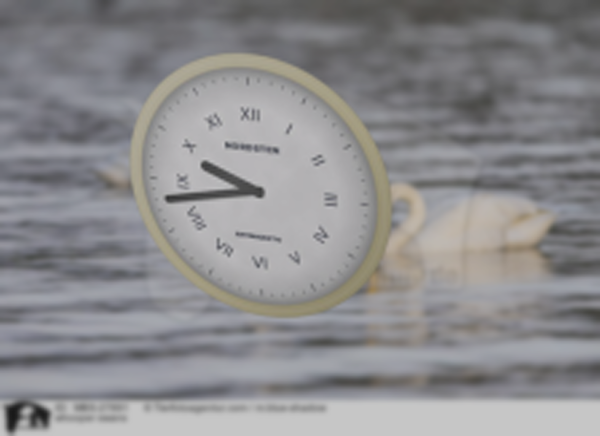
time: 9:43
